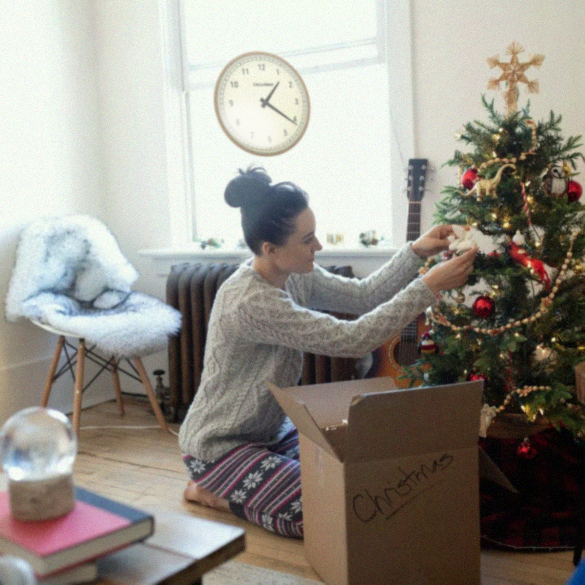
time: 1:21
